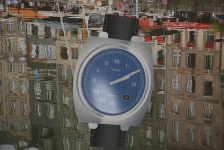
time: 2:10
